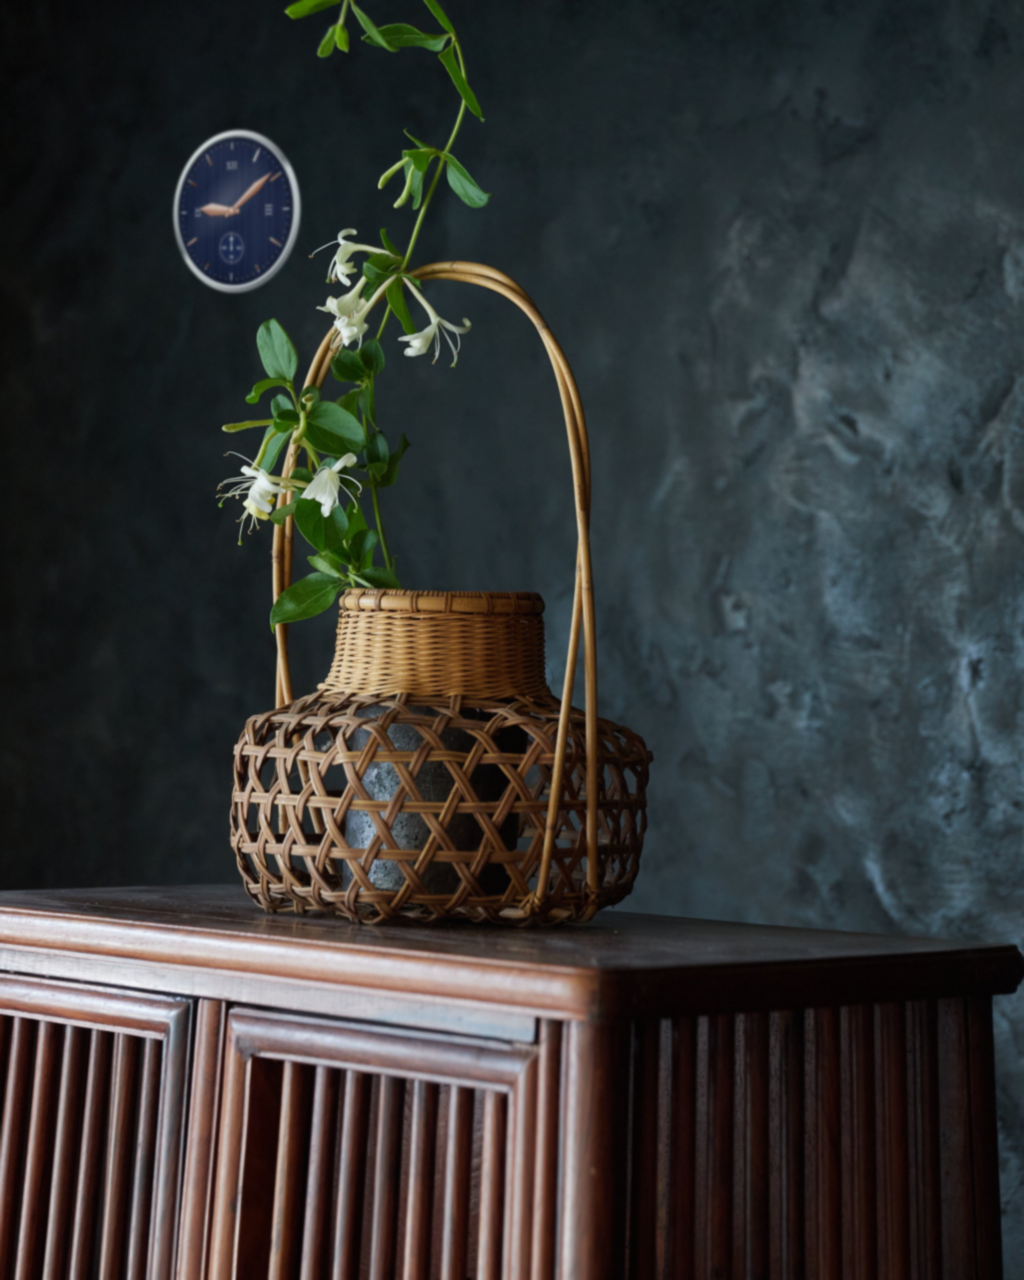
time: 9:09
